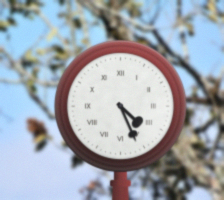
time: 4:26
